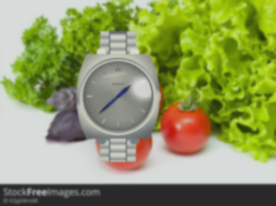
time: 1:38
